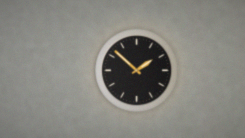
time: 1:52
